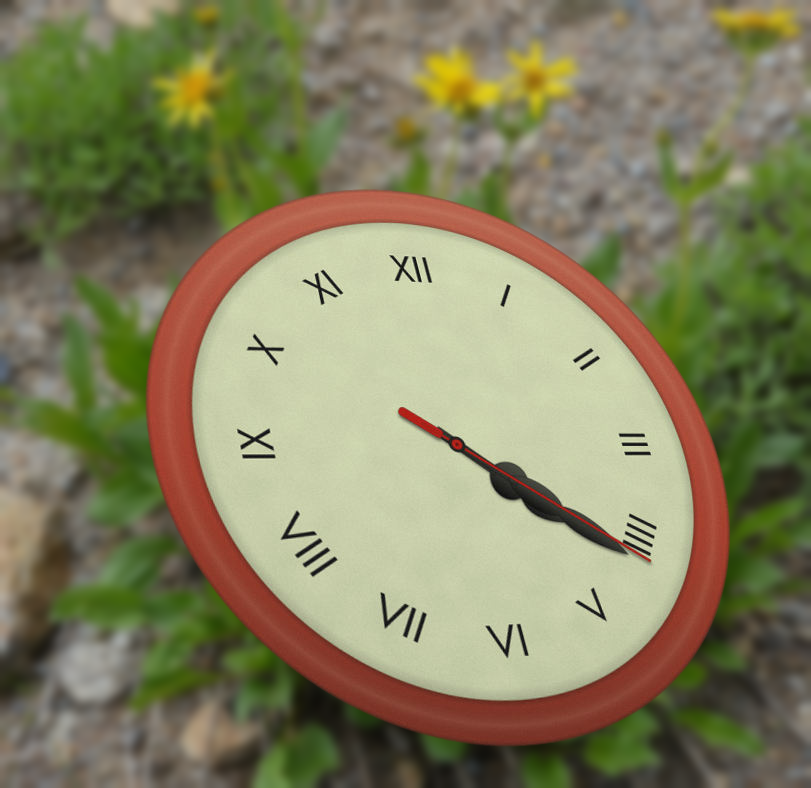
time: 4:21:21
